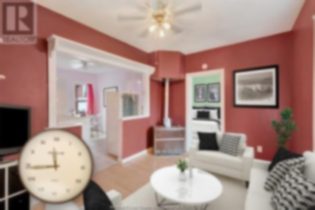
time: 11:44
